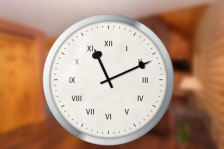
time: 11:11
